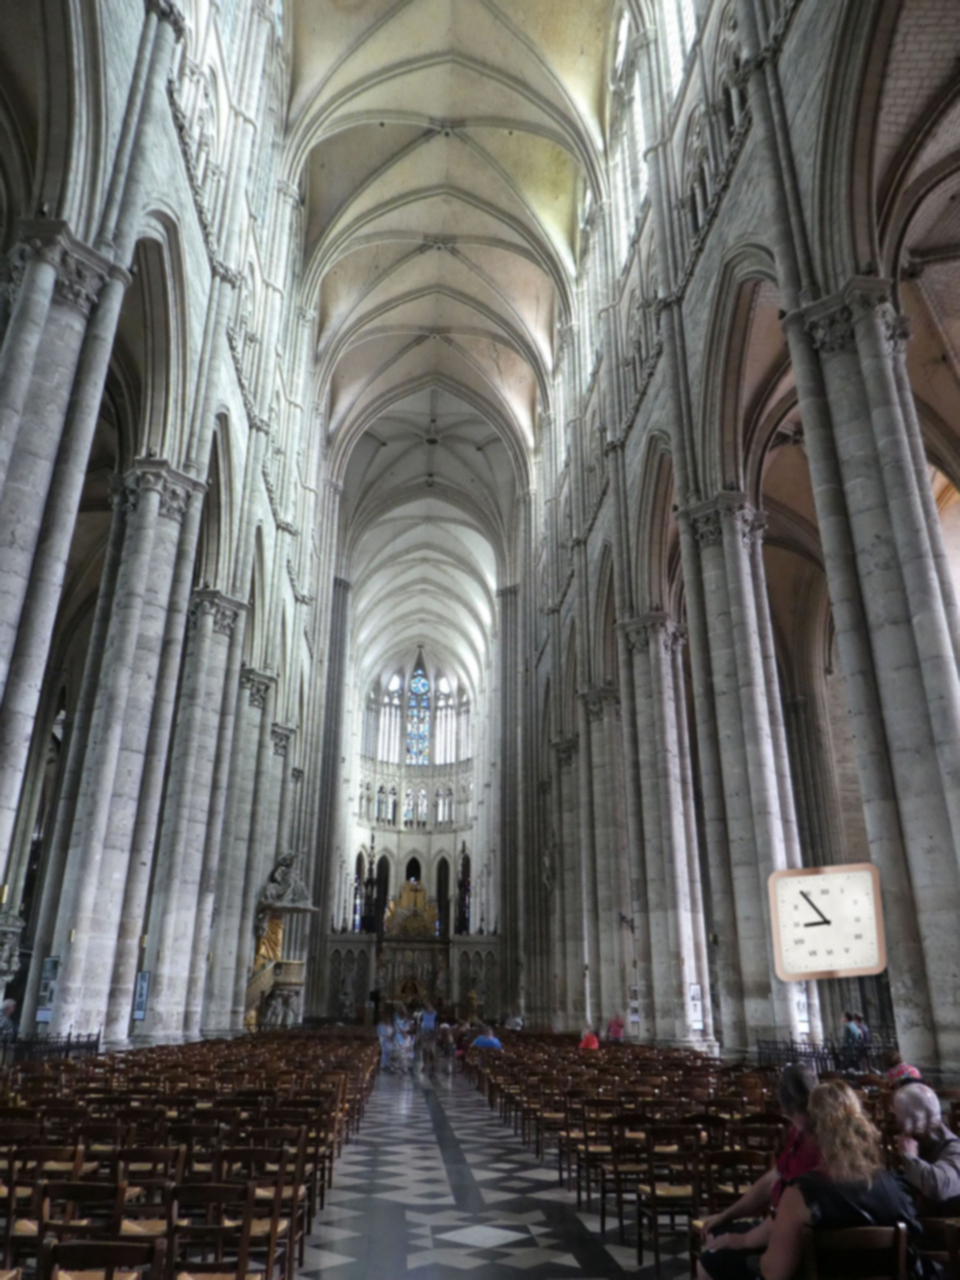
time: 8:54
